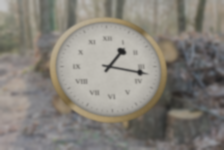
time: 1:17
